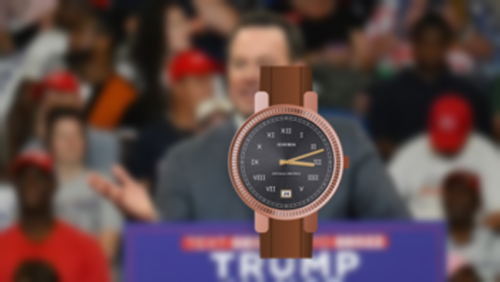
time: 3:12
